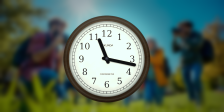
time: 11:17
